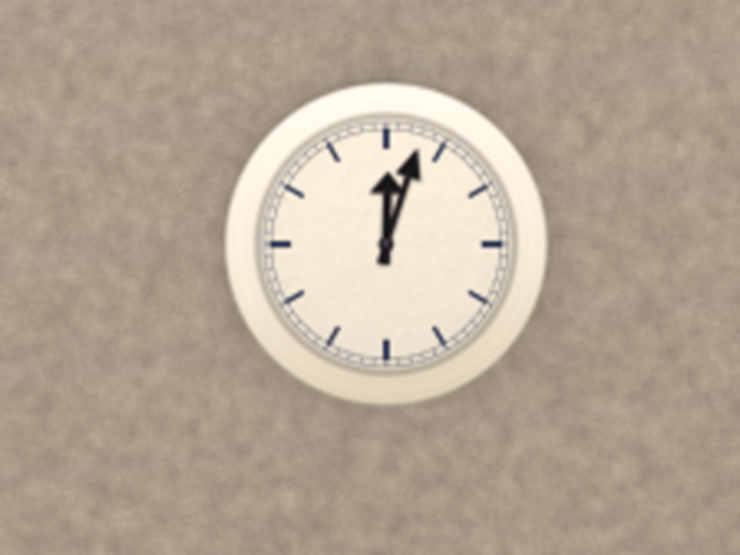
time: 12:03
